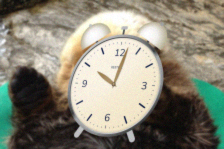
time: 10:02
